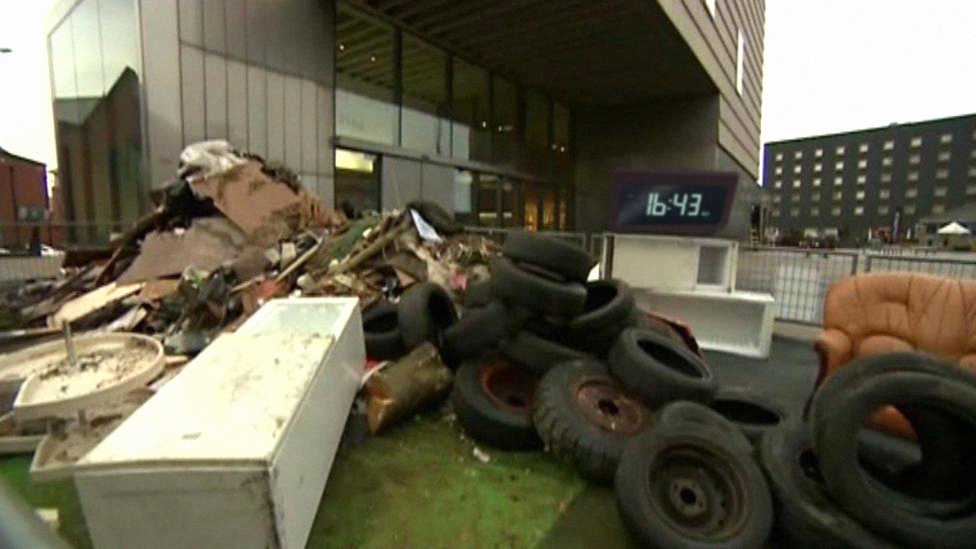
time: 16:43
